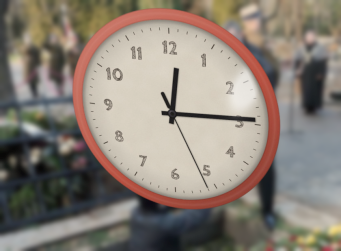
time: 12:14:26
